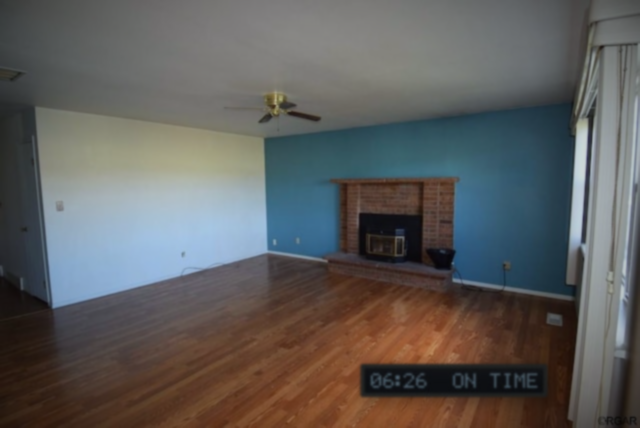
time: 6:26
